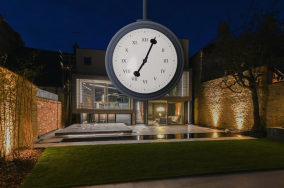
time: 7:04
